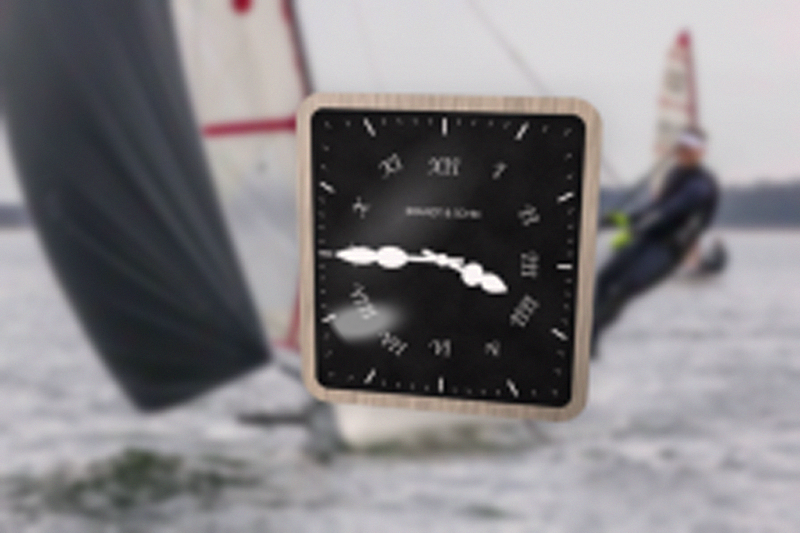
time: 3:45
